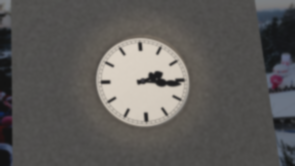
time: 2:16
